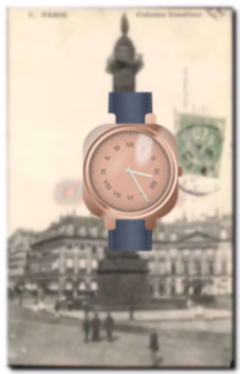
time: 3:25
